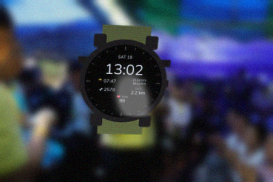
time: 13:02
